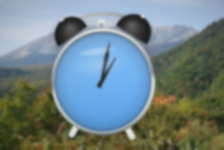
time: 1:02
